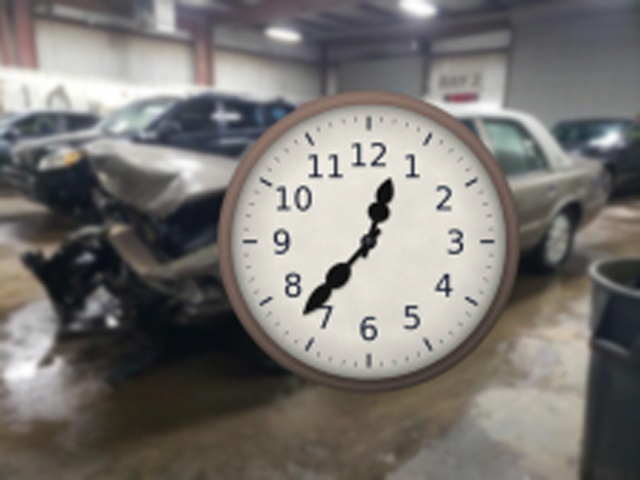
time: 12:37
